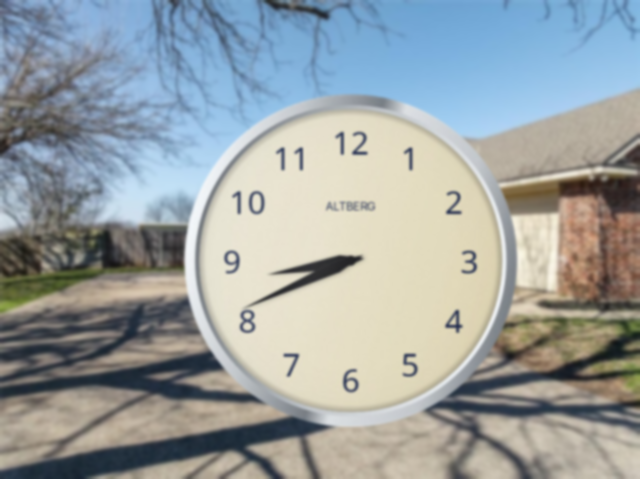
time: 8:41
